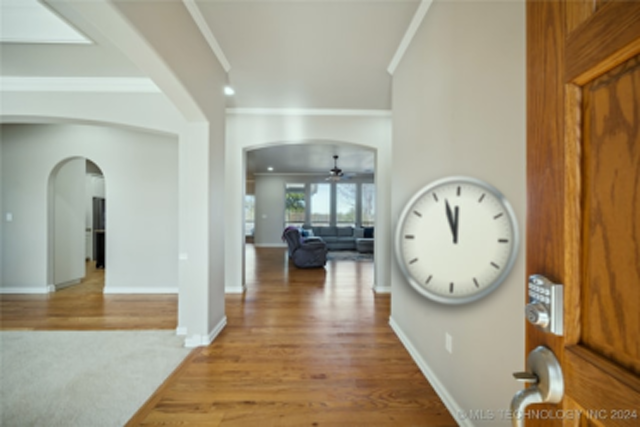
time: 11:57
